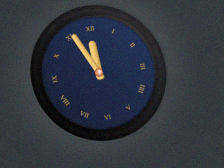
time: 11:56
